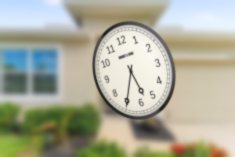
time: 5:35
